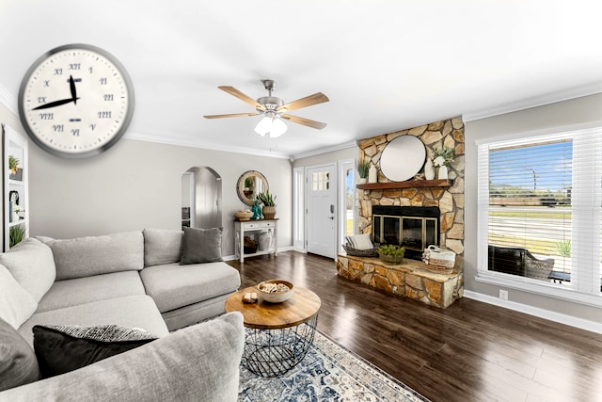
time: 11:43
